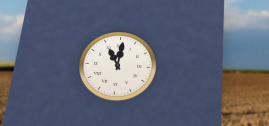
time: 11:01
